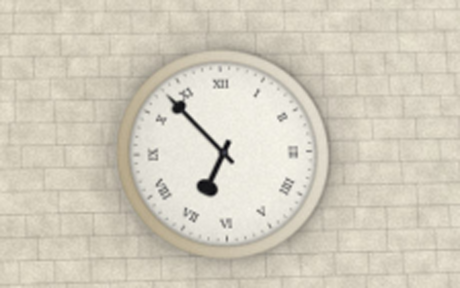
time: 6:53
